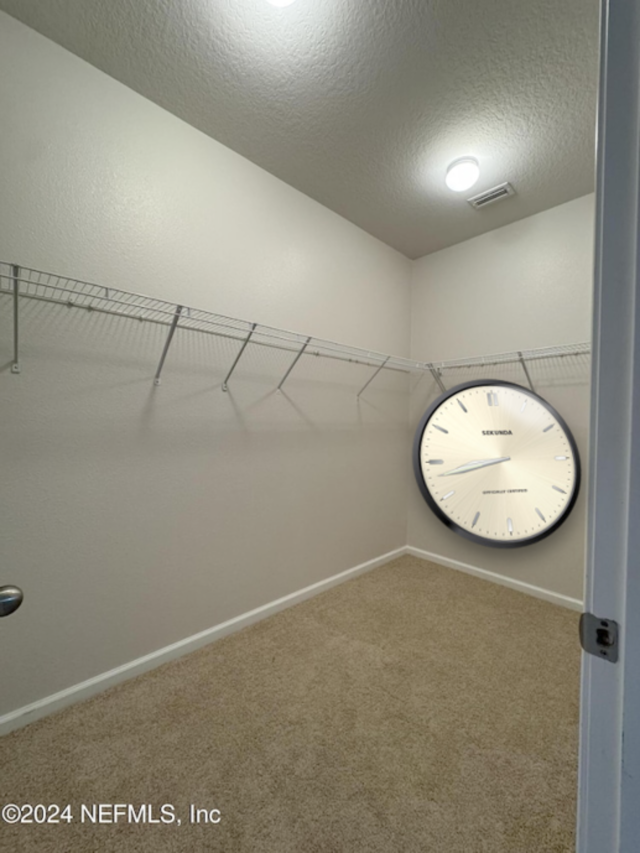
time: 8:43
